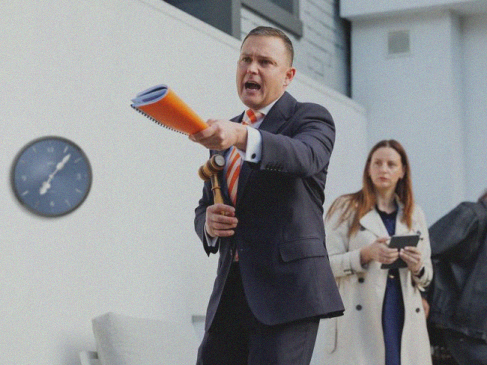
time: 7:07
